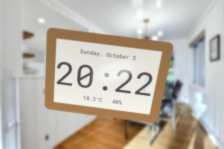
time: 20:22
